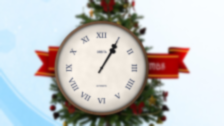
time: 1:05
